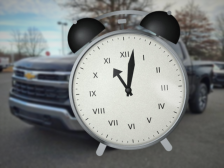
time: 11:02
